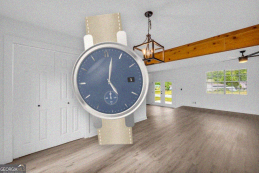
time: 5:02
